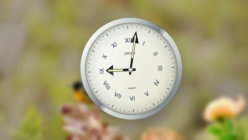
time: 9:02
